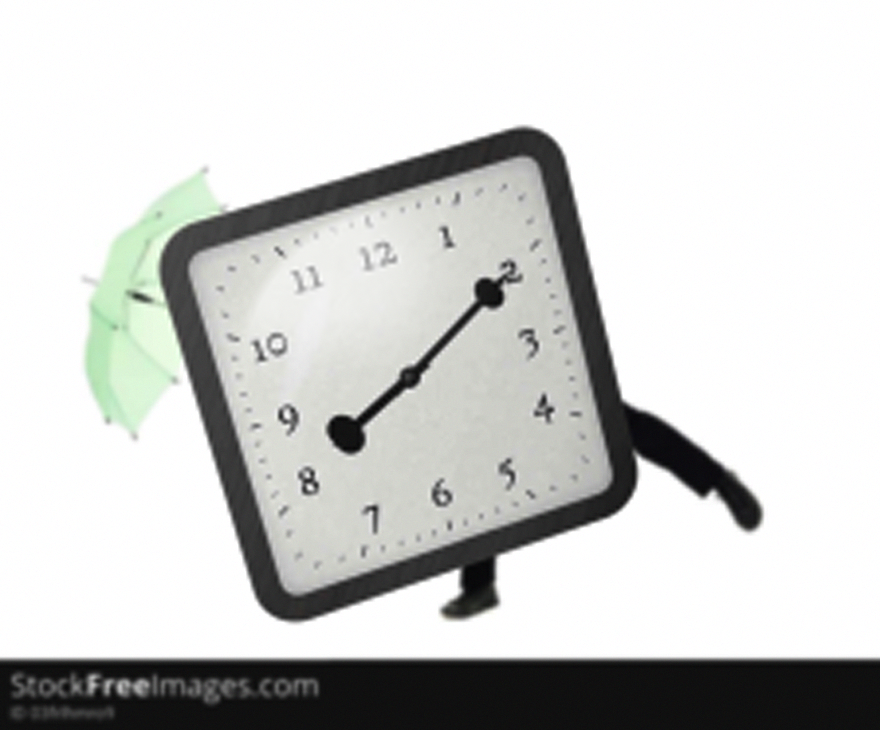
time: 8:10
